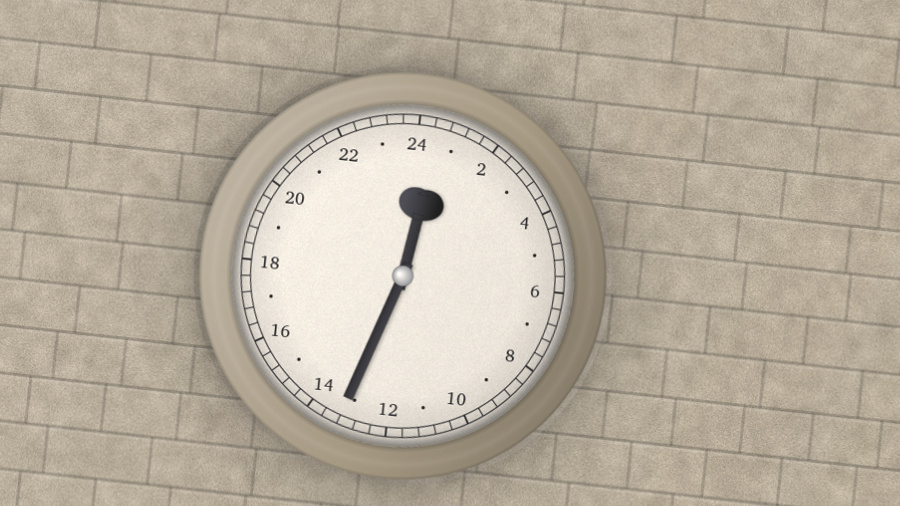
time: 0:33
